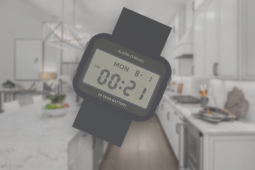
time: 0:21
